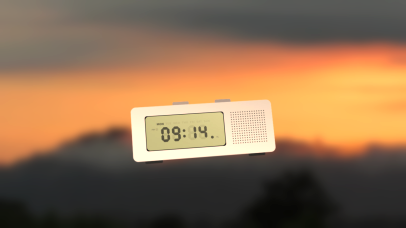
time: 9:14
